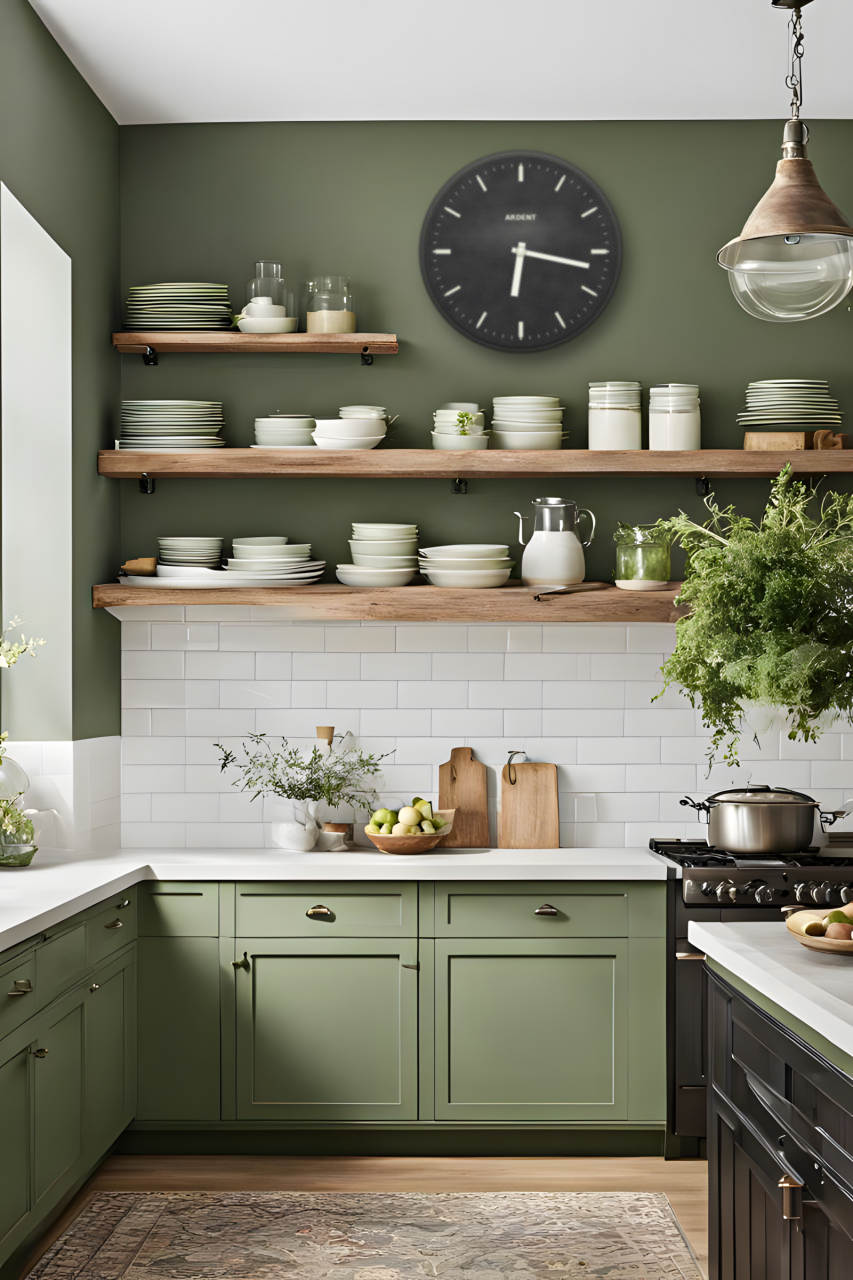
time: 6:17
